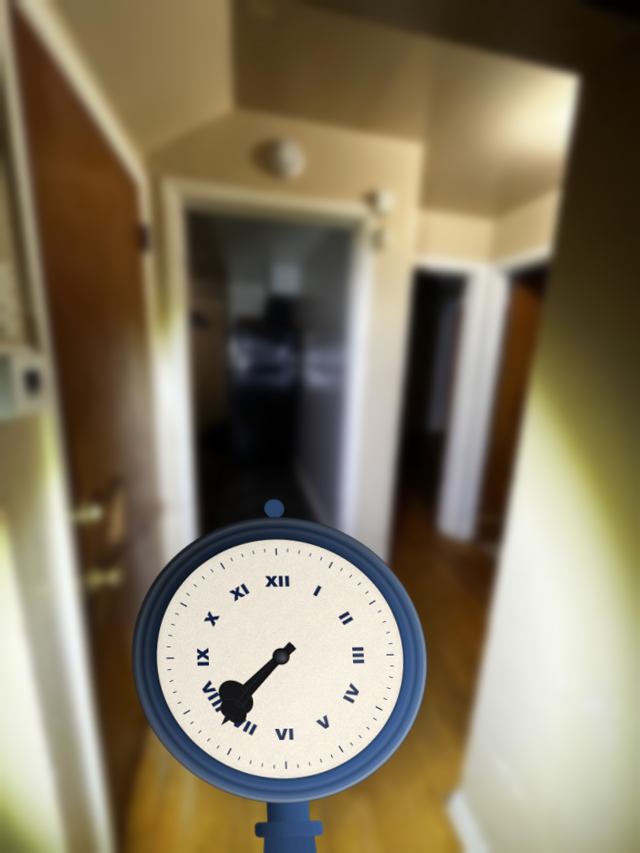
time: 7:37
